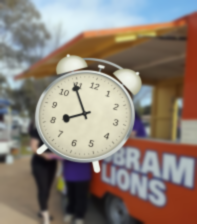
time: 7:54
